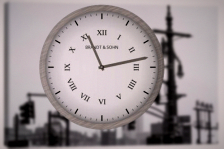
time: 11:13
